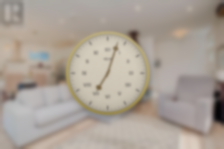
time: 7:03
